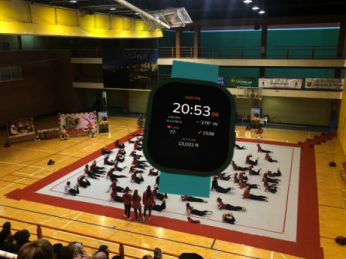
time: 20:53
